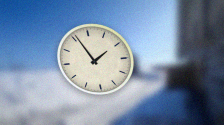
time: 1:56
